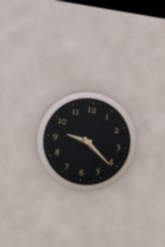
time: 9:21
